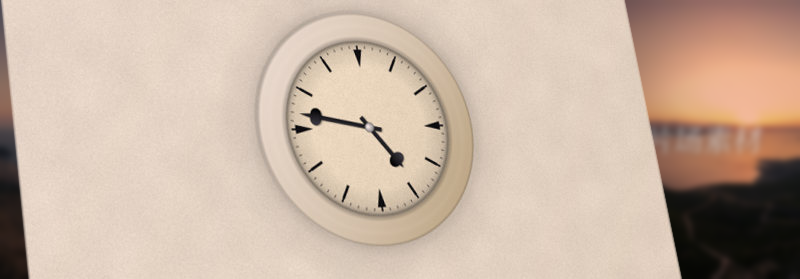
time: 4:47
